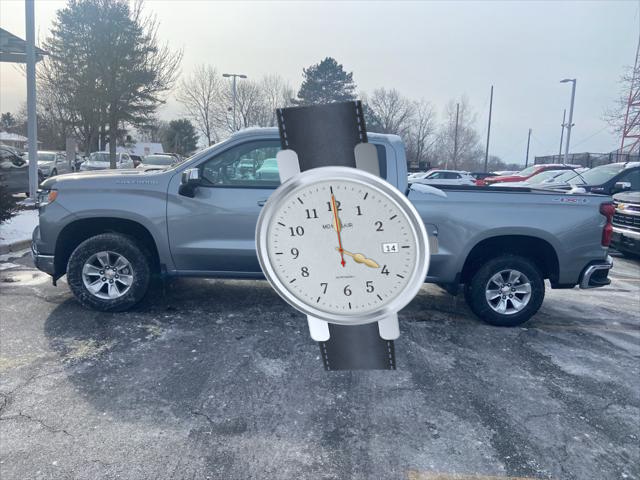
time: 4:00:00
